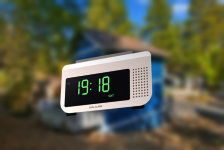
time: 19:18
